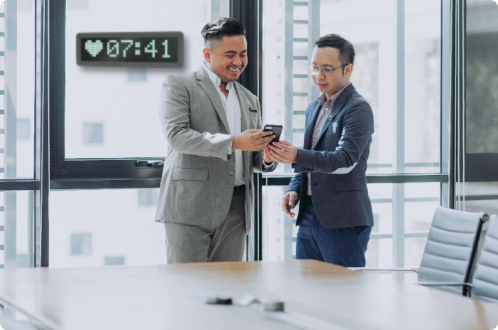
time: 7:41
